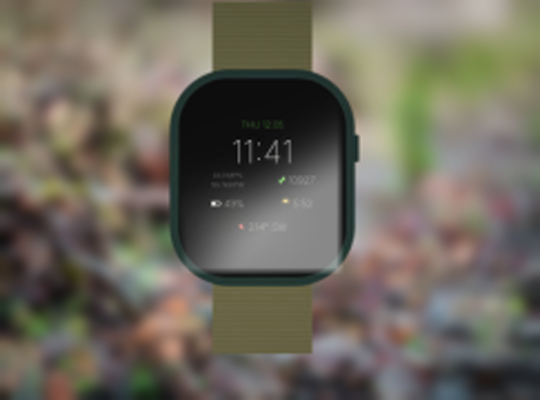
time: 11:41
